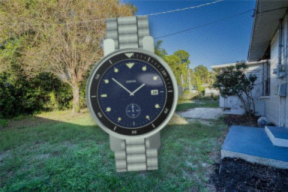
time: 1:52
